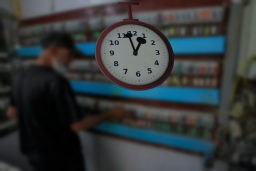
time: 12:58
